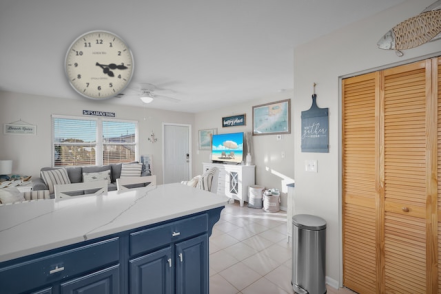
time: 4:16
